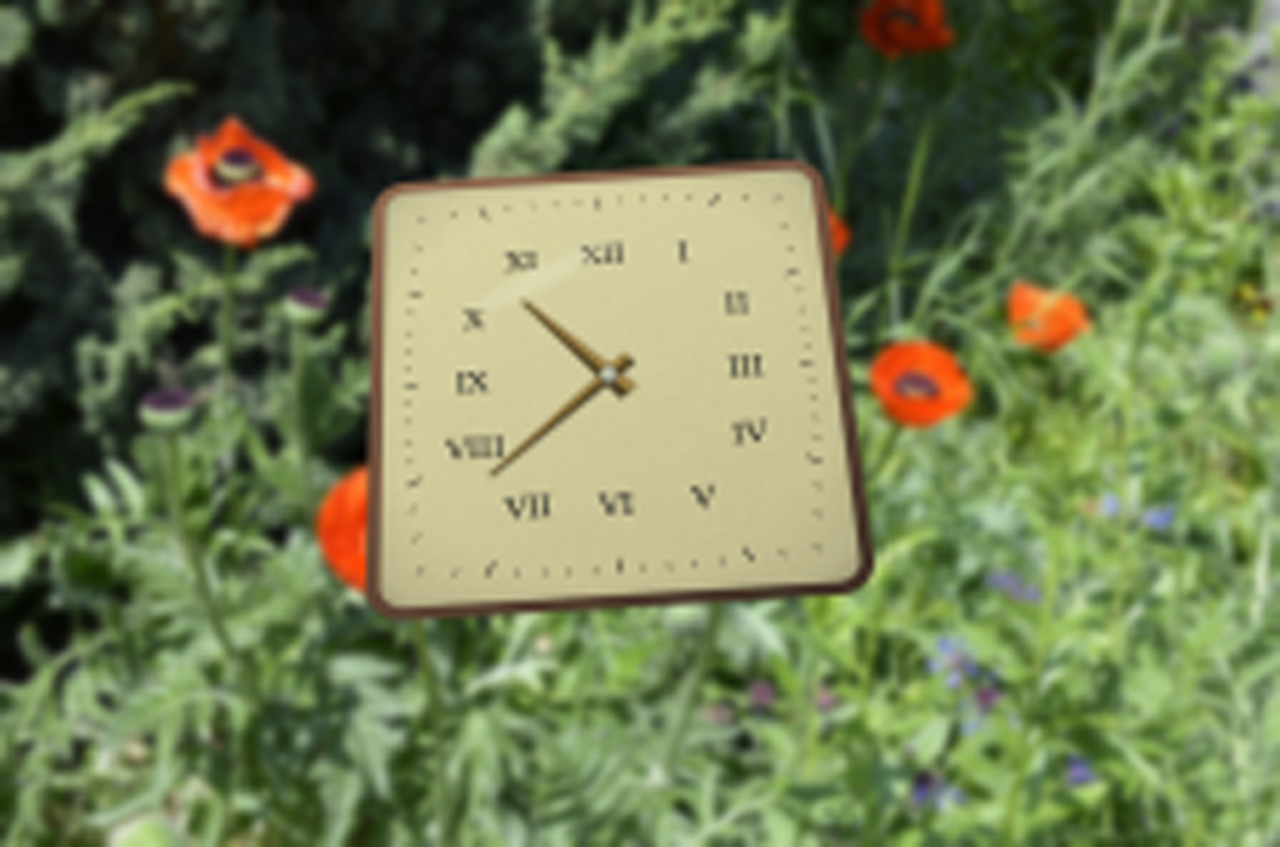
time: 10:38
